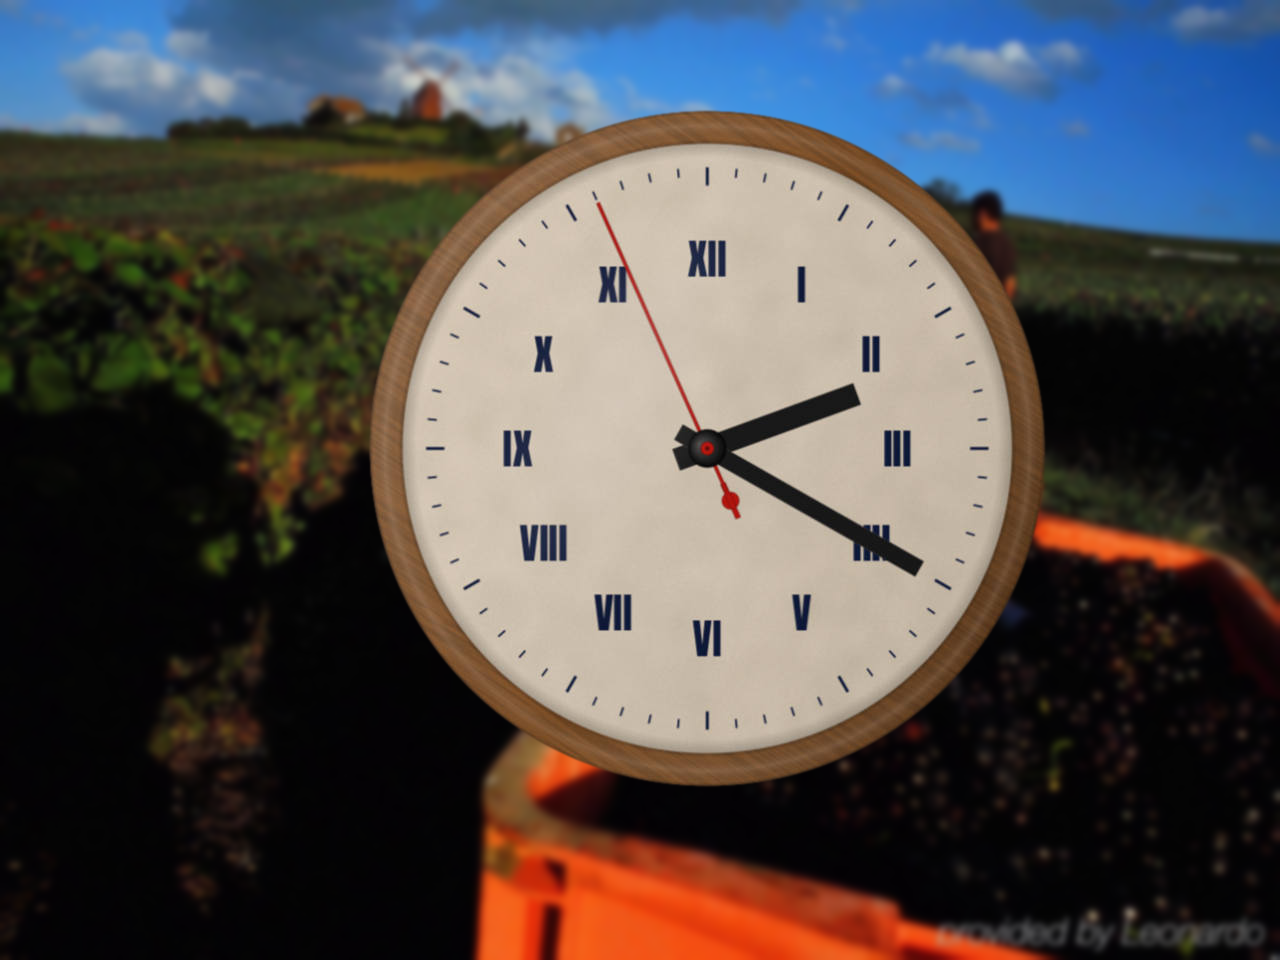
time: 2:19:56
